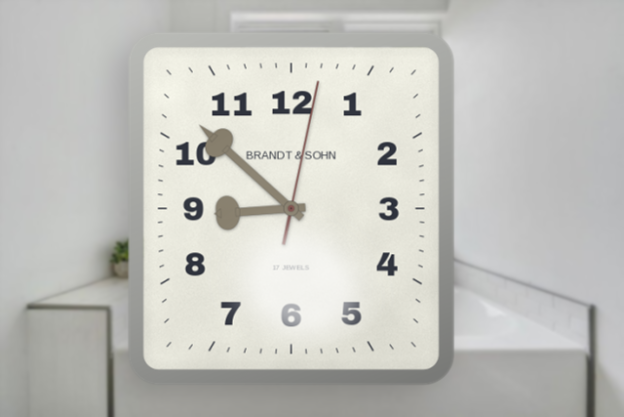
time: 8:52:02
